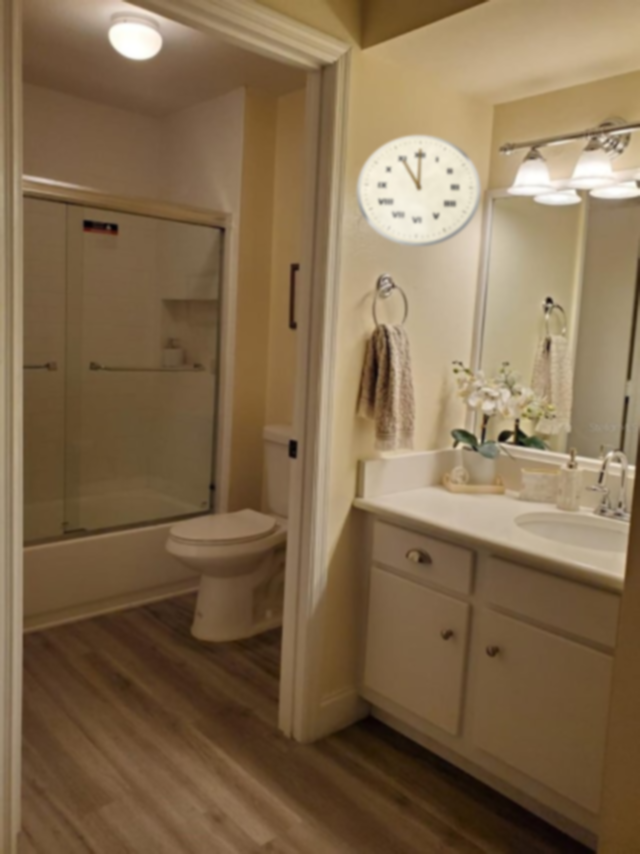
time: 11:00
